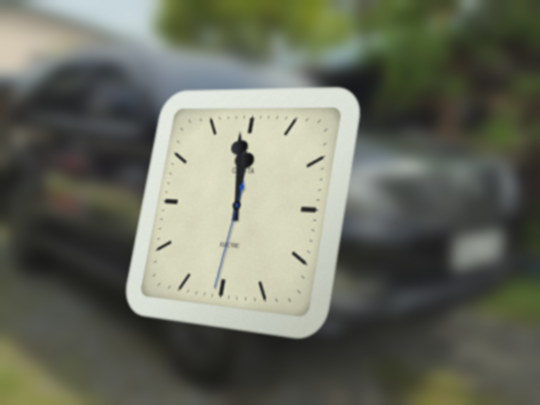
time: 11:58:31
